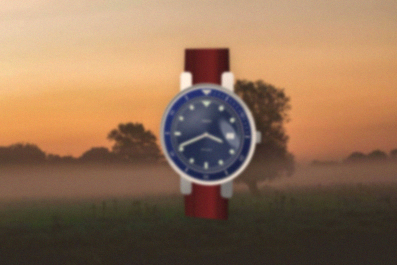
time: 3:41
